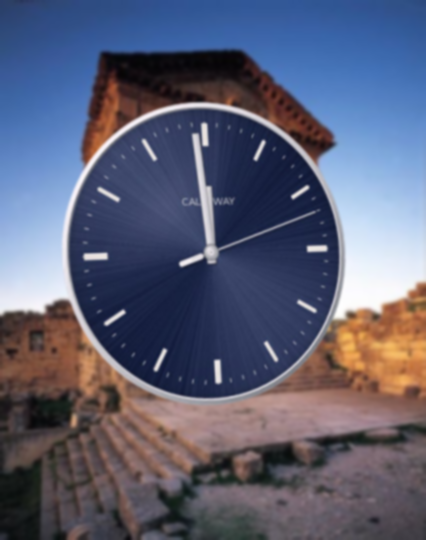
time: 11:59:12
